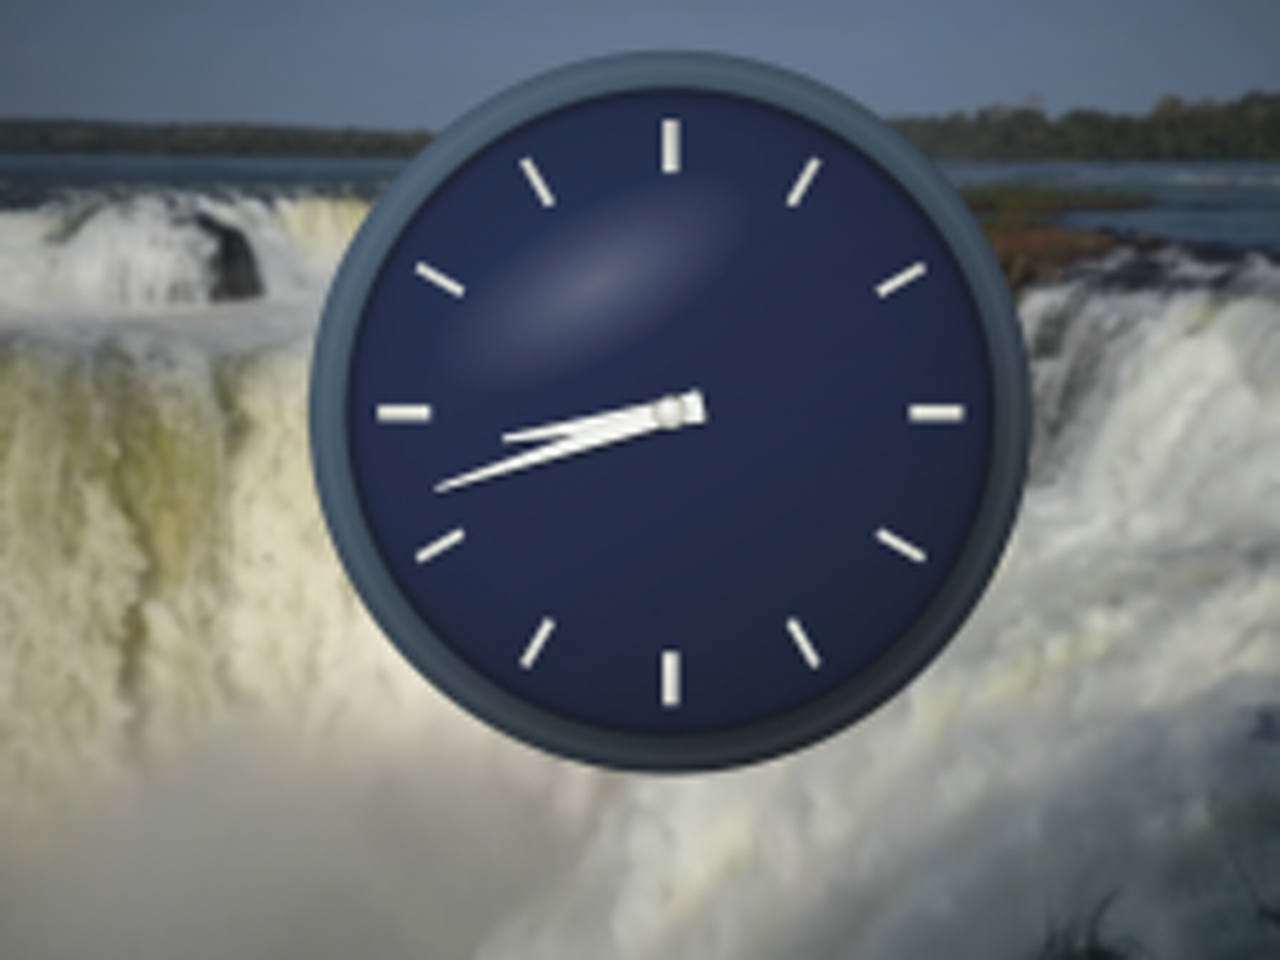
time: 8:42
